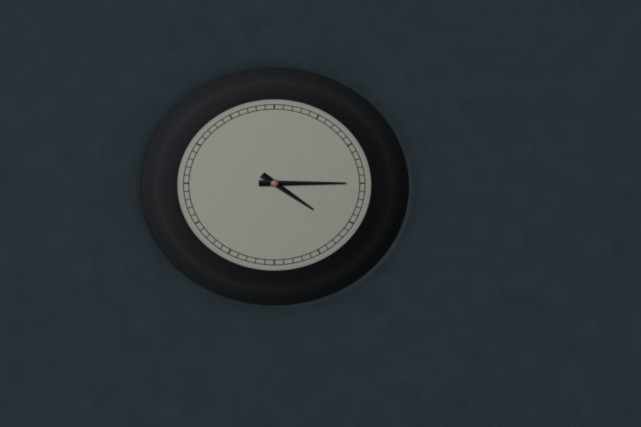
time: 4:15
